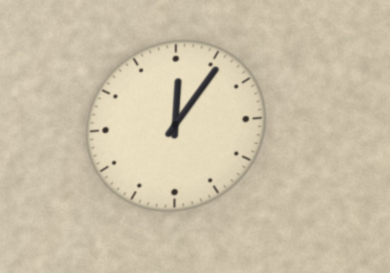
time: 12:06
